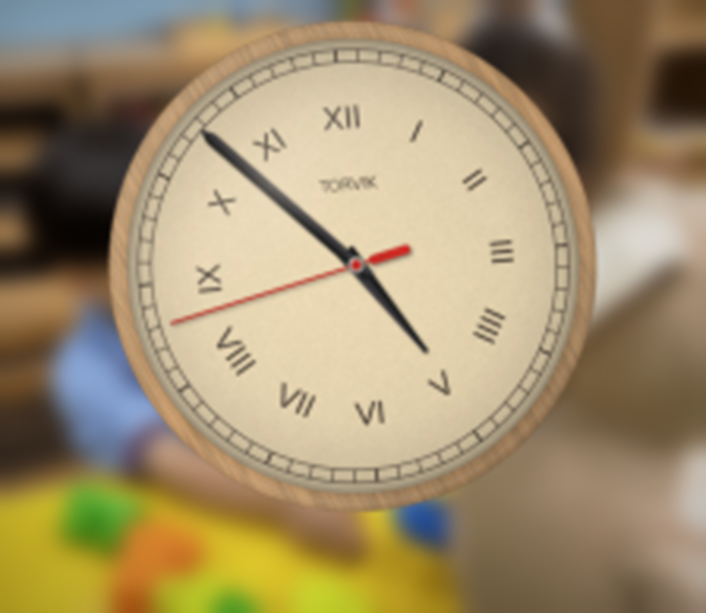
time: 4:52:43
